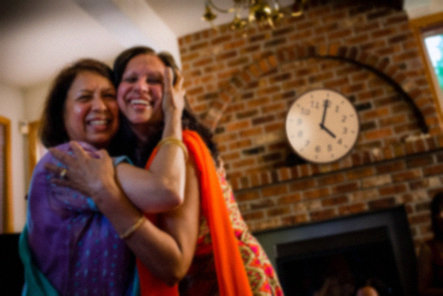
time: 4:00
